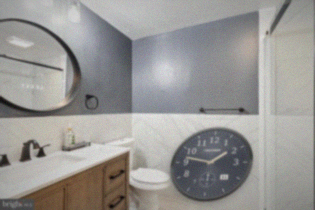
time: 1:47
